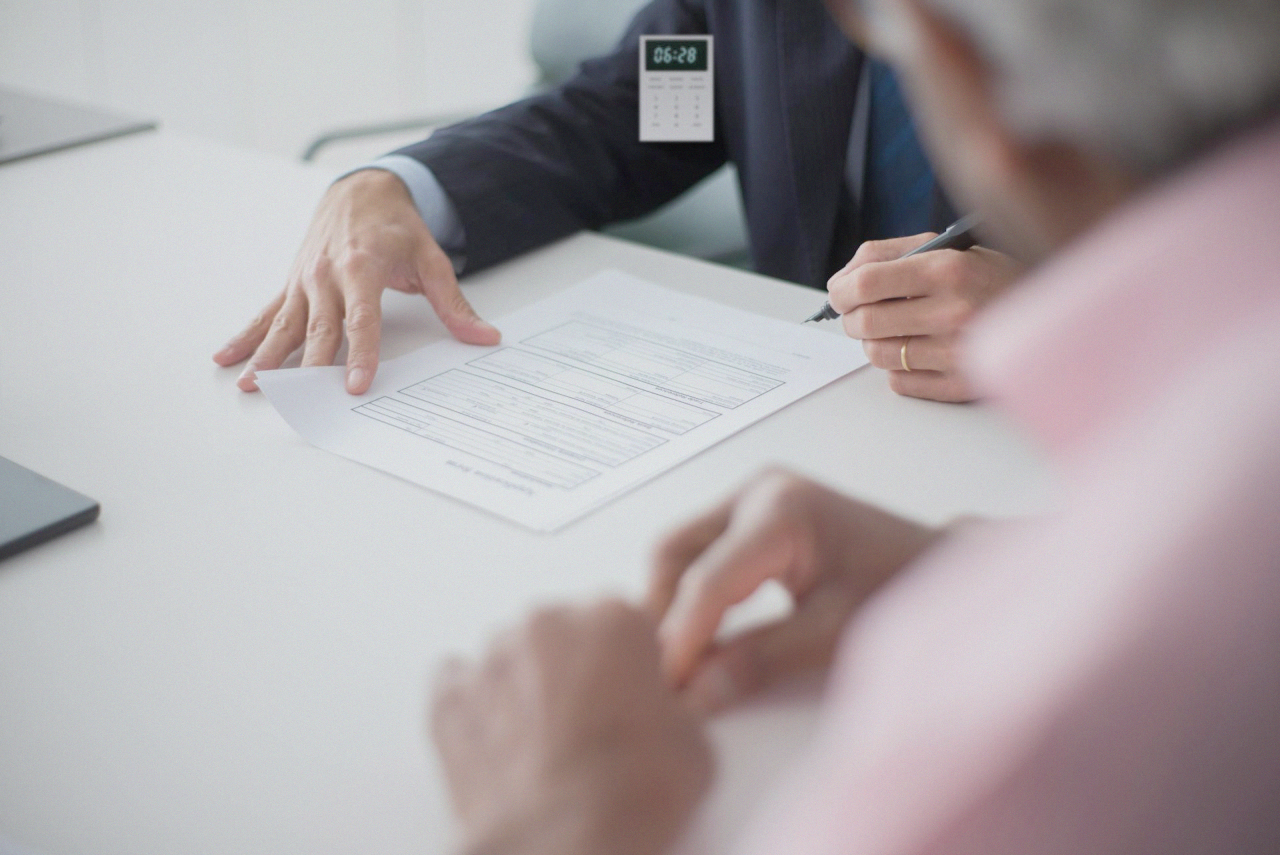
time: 6:28
